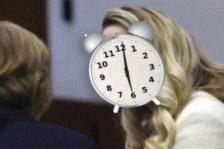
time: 6:01
